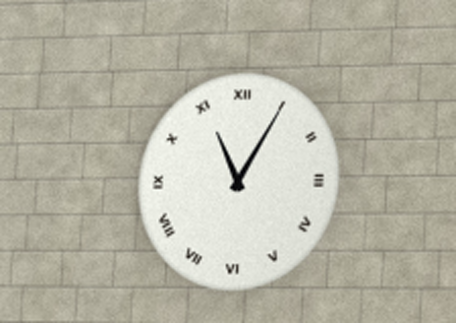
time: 11:05
